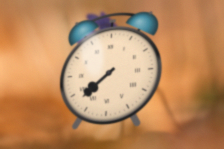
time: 7:38
